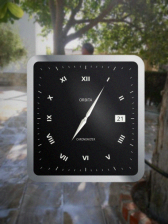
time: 7:05
